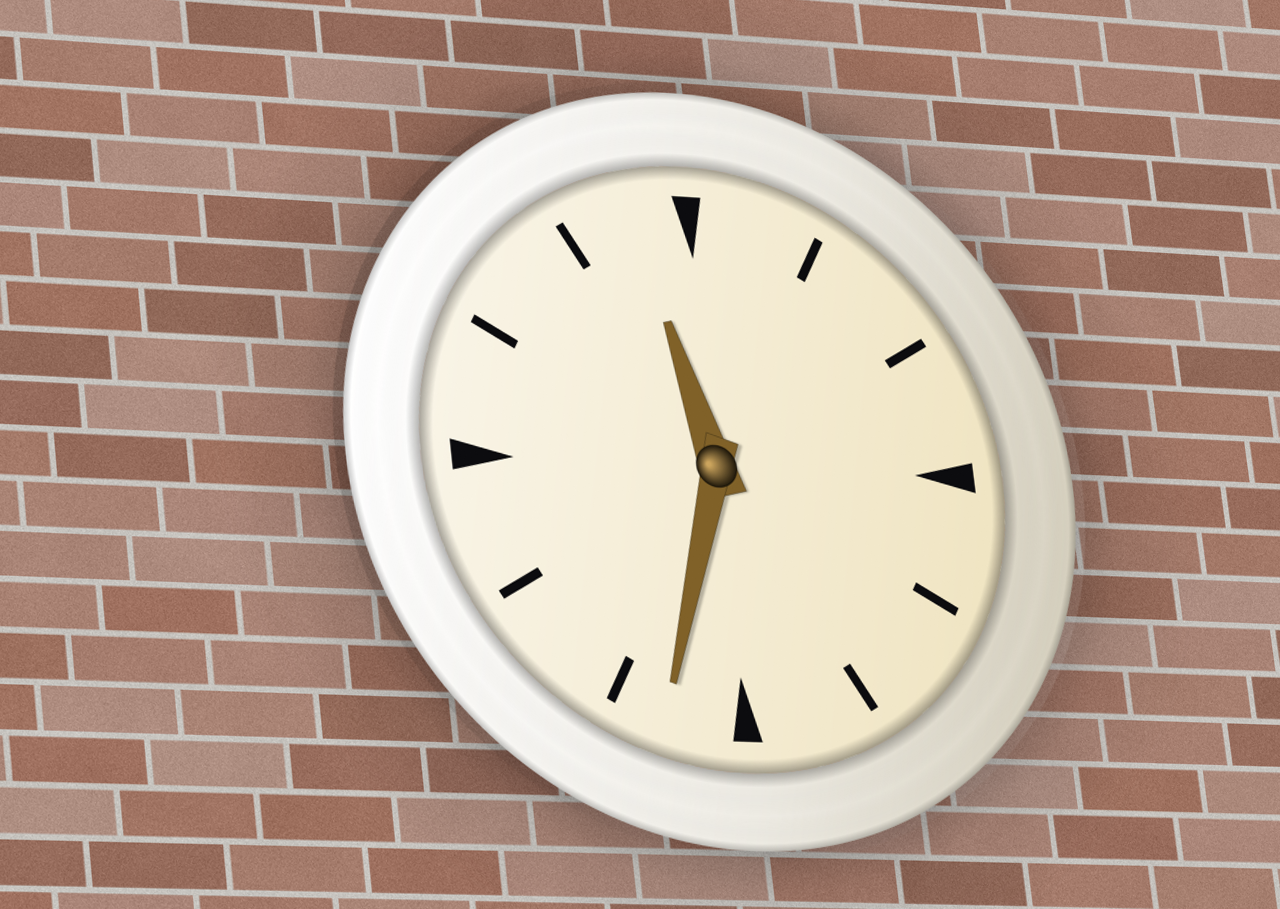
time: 11:33
